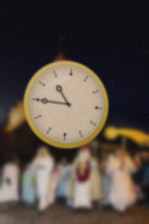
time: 10:45
